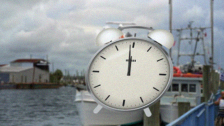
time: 11:59
